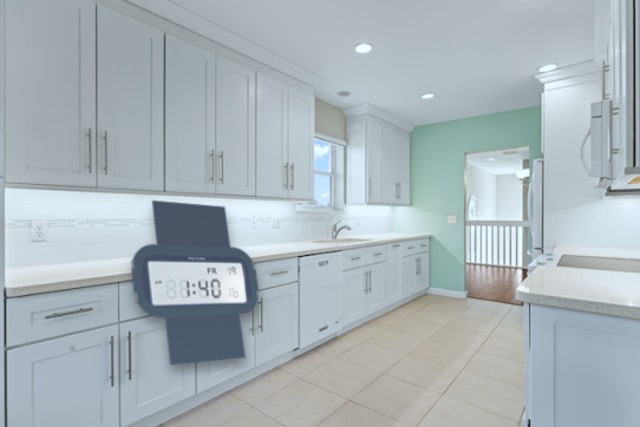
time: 1:40:16
